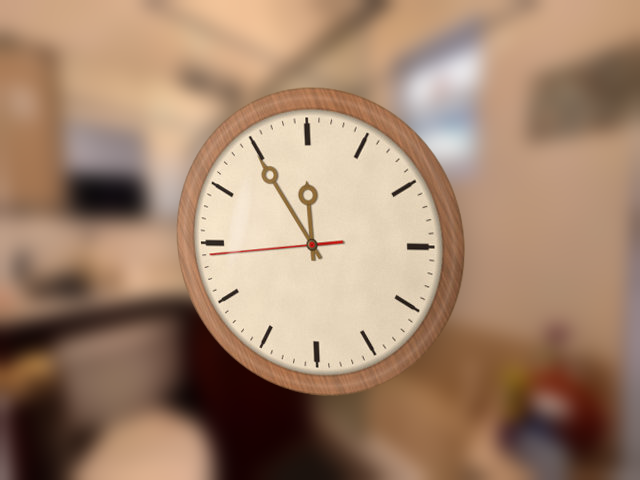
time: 11:54:44
